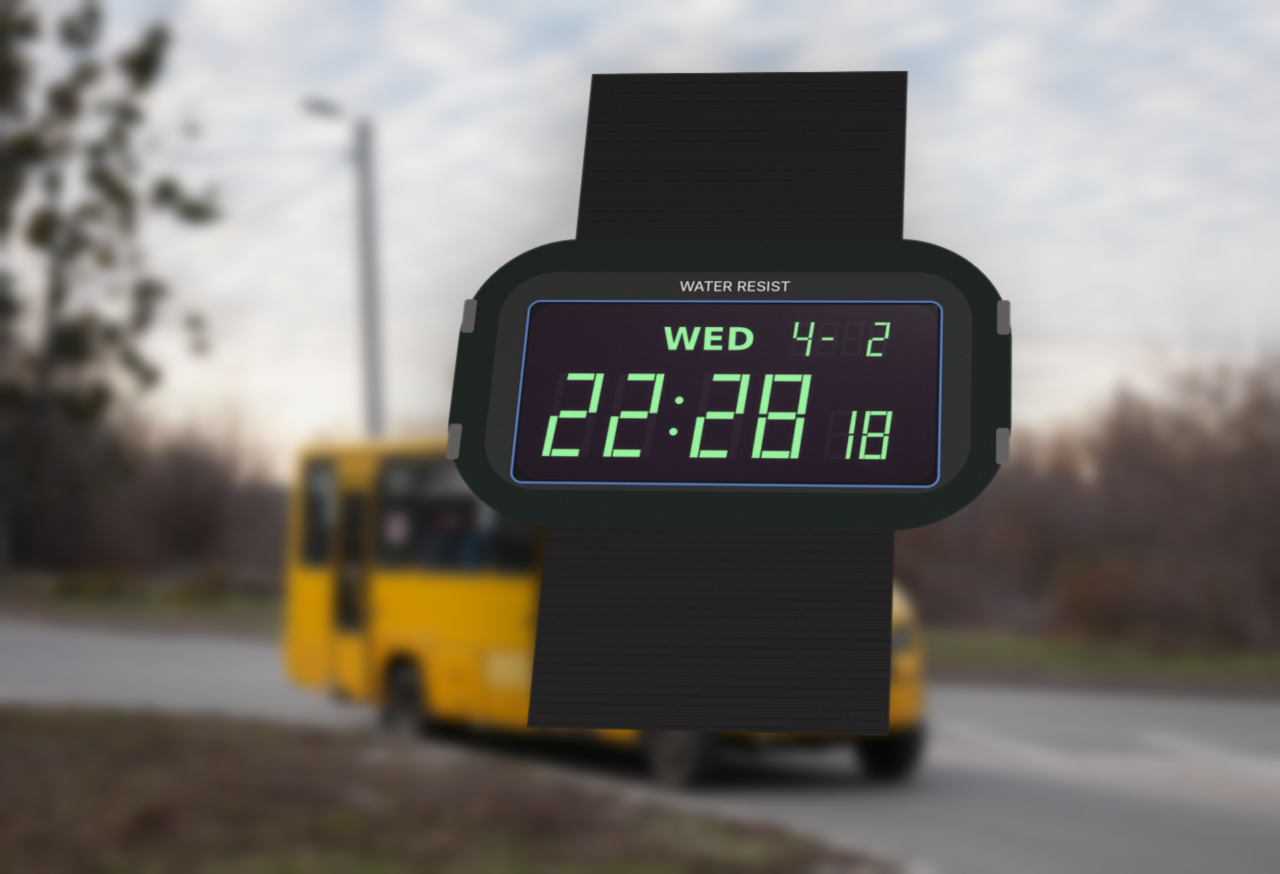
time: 22:28:18
